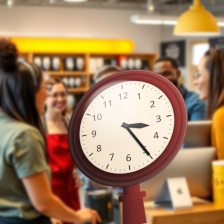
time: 3:25
